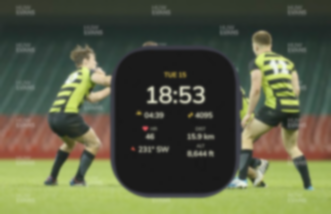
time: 18:53
